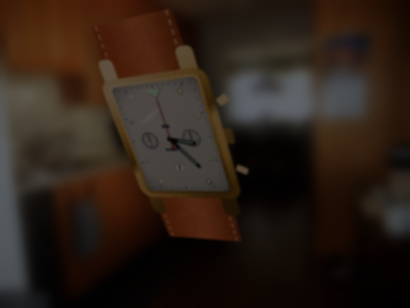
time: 3:24
